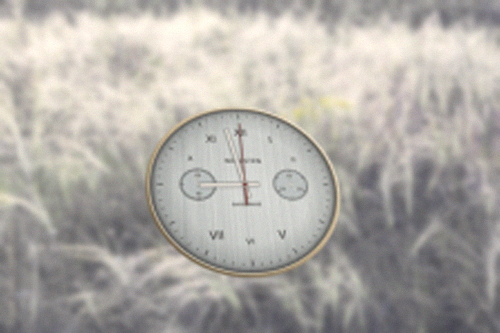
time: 8:58
